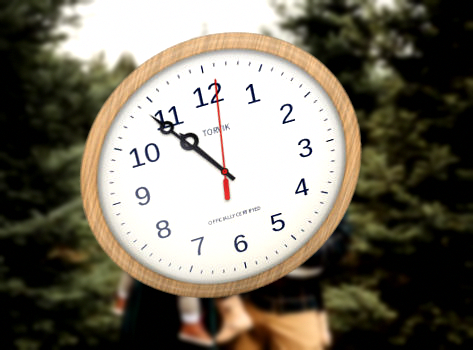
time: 10:54:01
